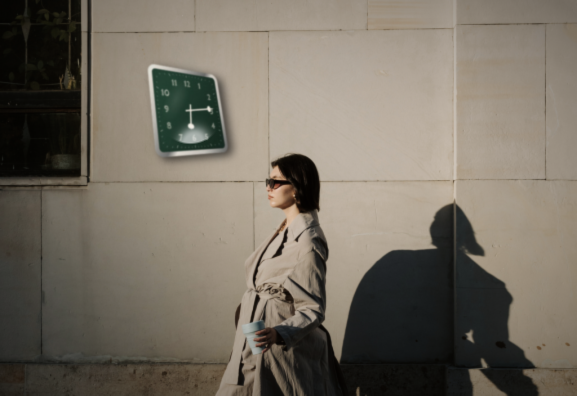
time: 6:14
